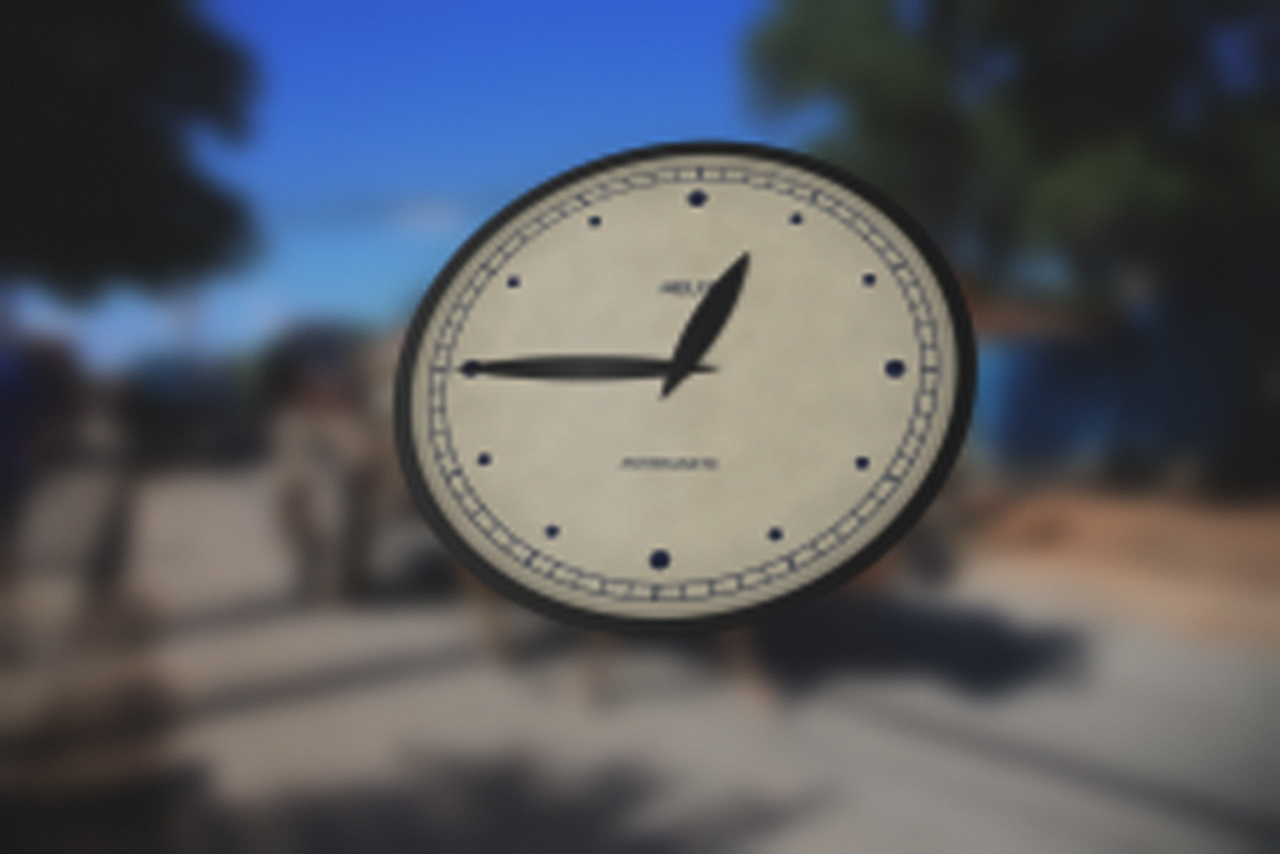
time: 12:45
